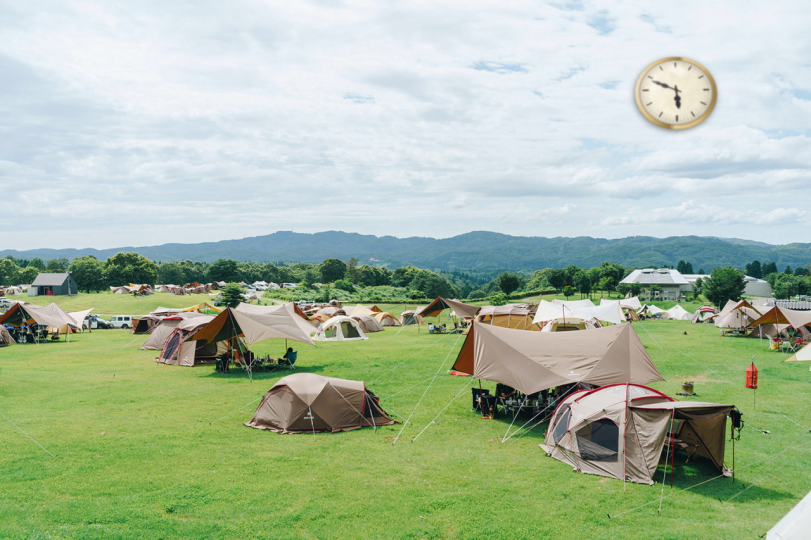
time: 5:49
